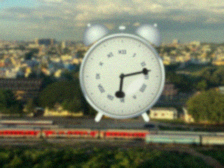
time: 6:13
